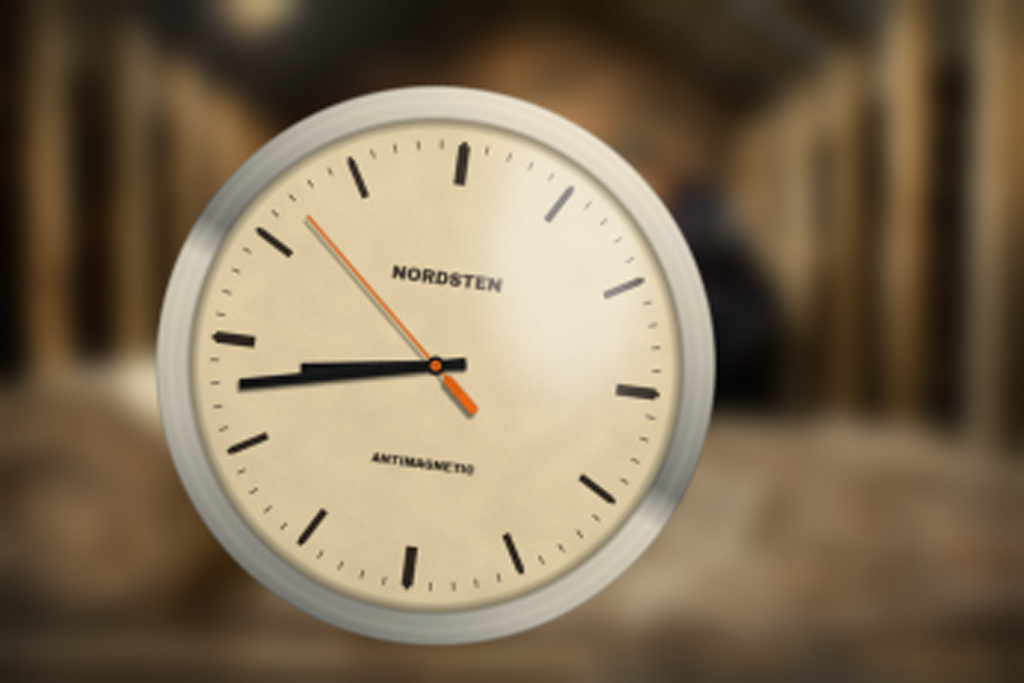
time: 8:42:52
